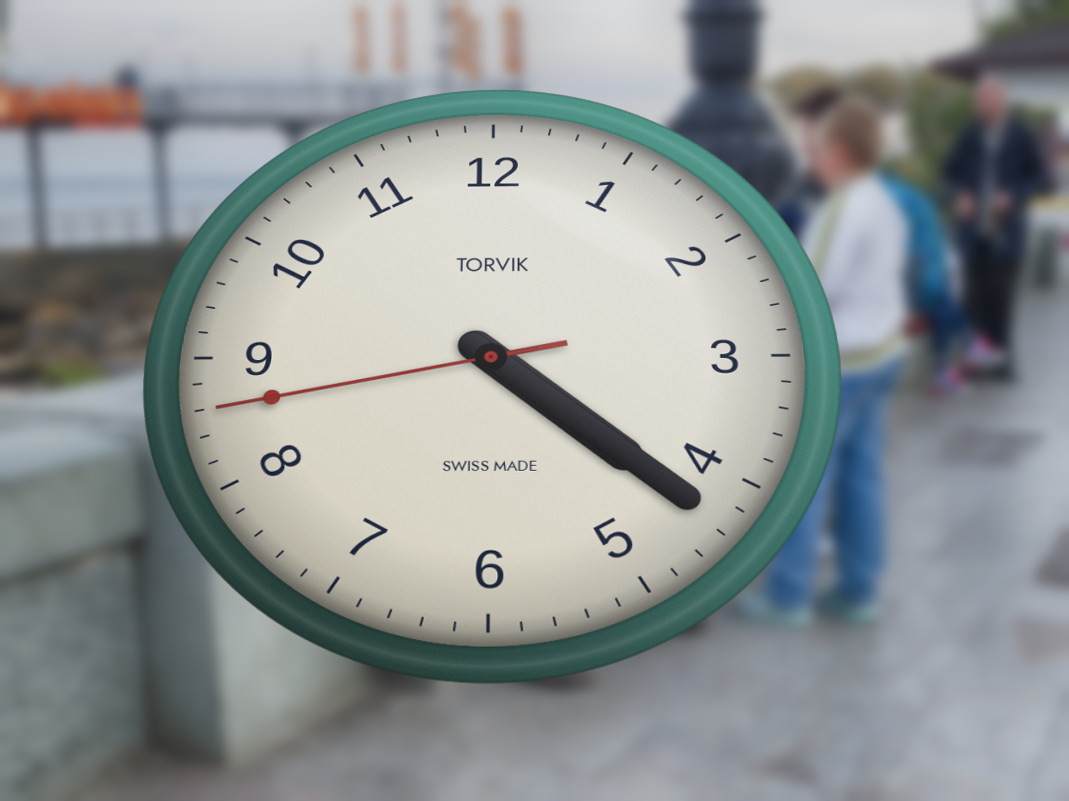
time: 4:21:43
